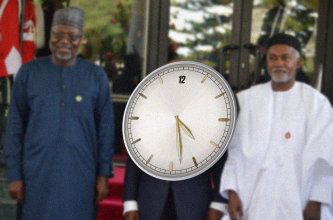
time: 4:28
